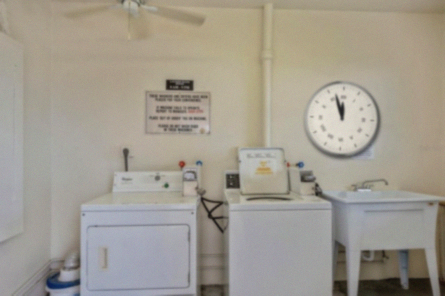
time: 11:57
